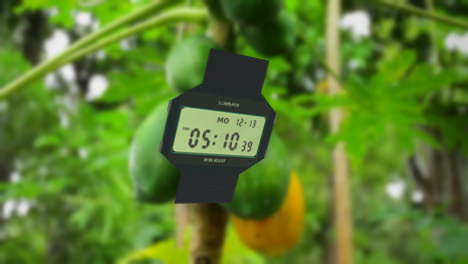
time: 5:10:39
